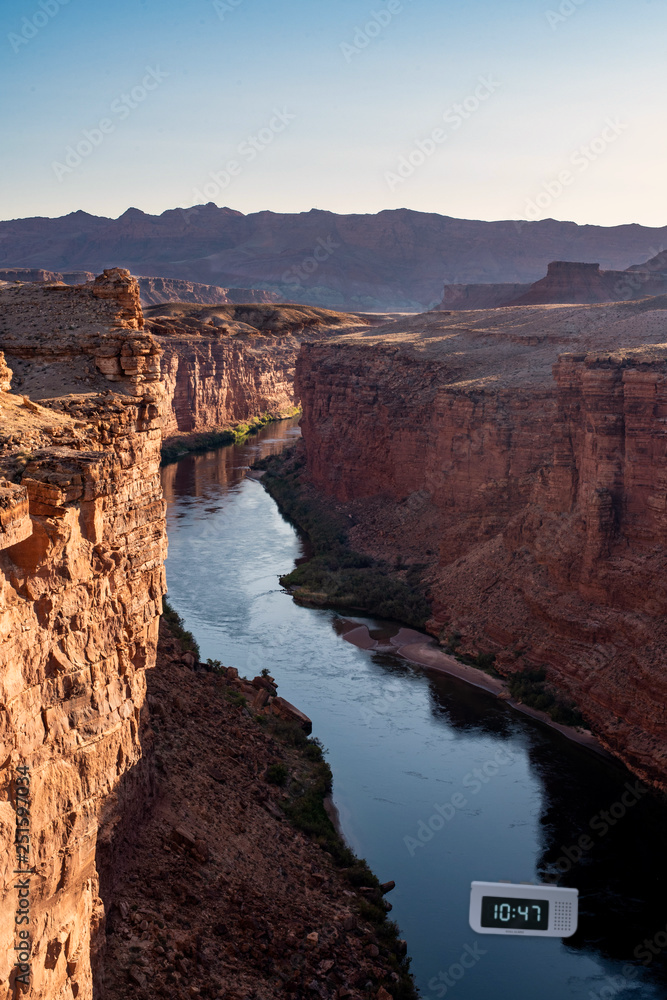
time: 10:47
